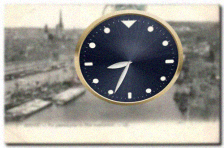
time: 8:34
